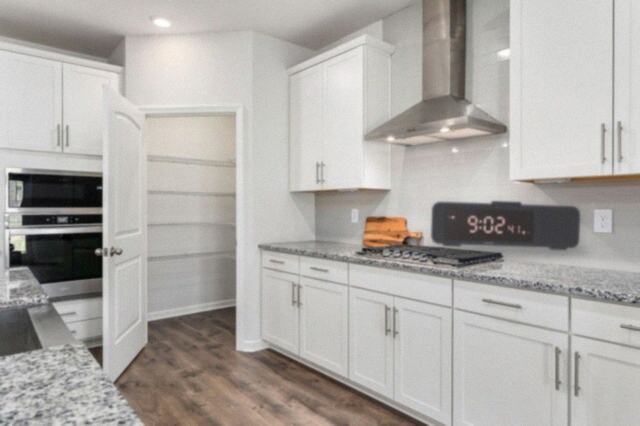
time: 9:02
